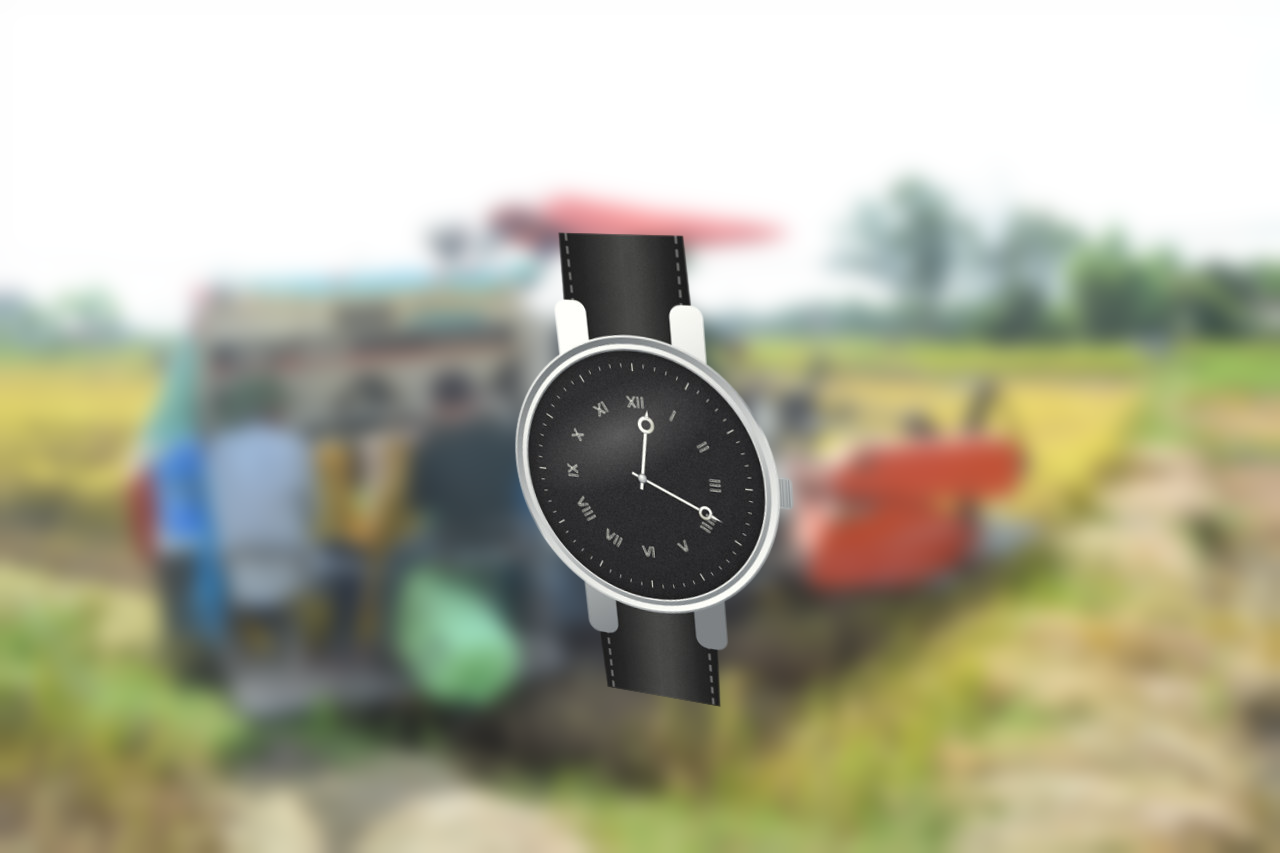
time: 12:19
